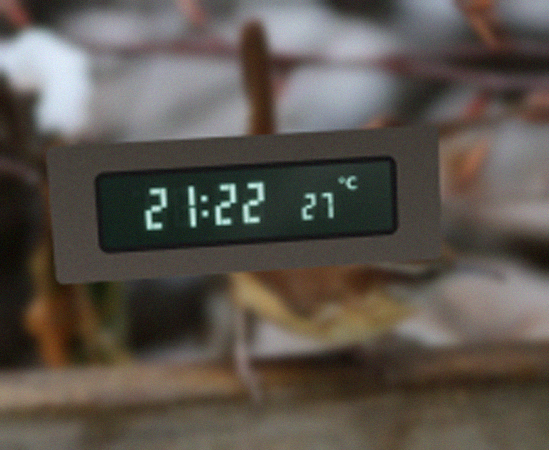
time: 21:22
